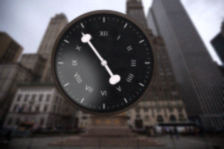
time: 4:54
